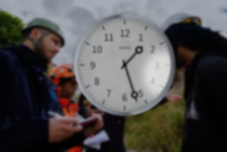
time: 1:27
